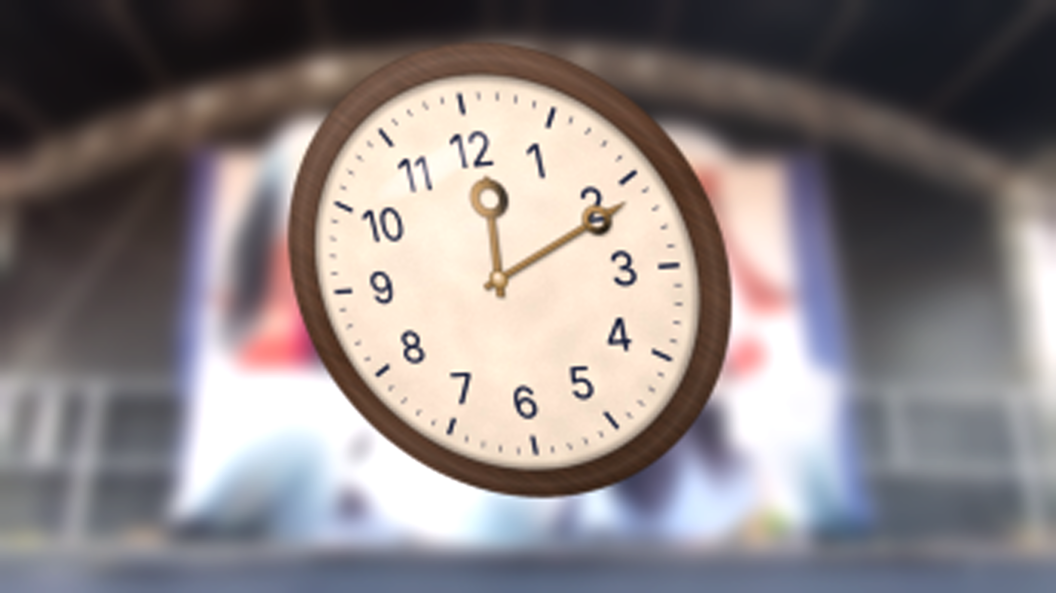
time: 12:11
